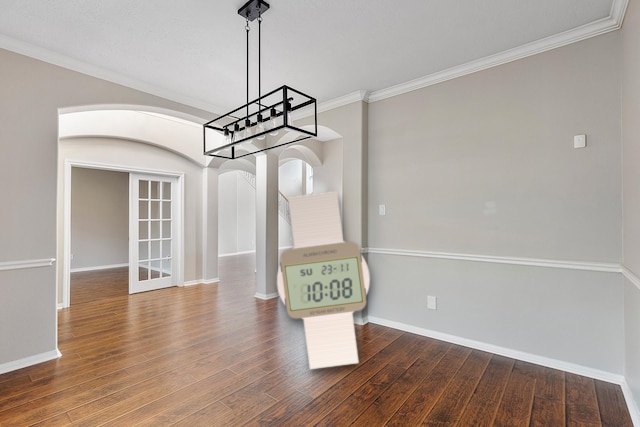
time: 10:08
